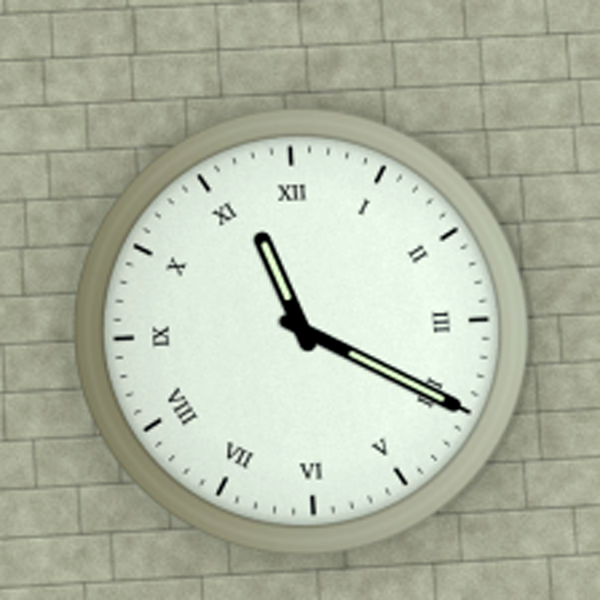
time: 11:20
